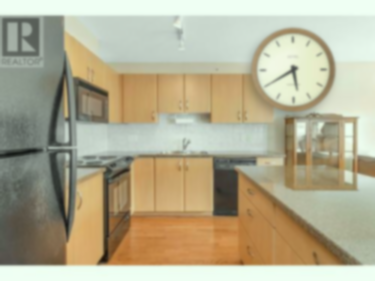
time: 5:40
